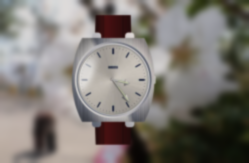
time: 3:24
